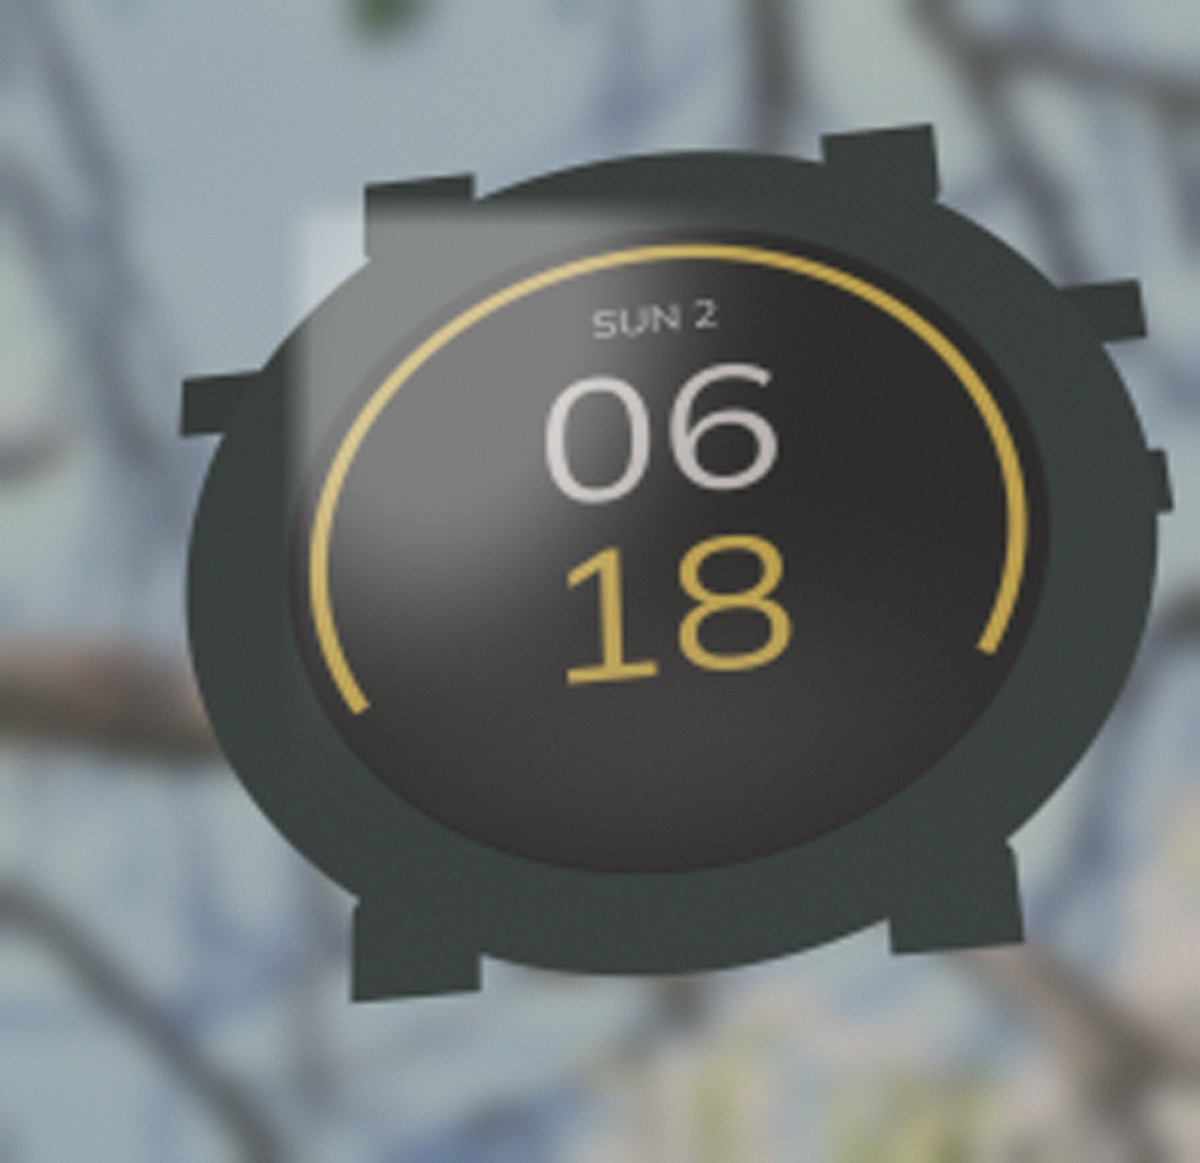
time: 6:18
